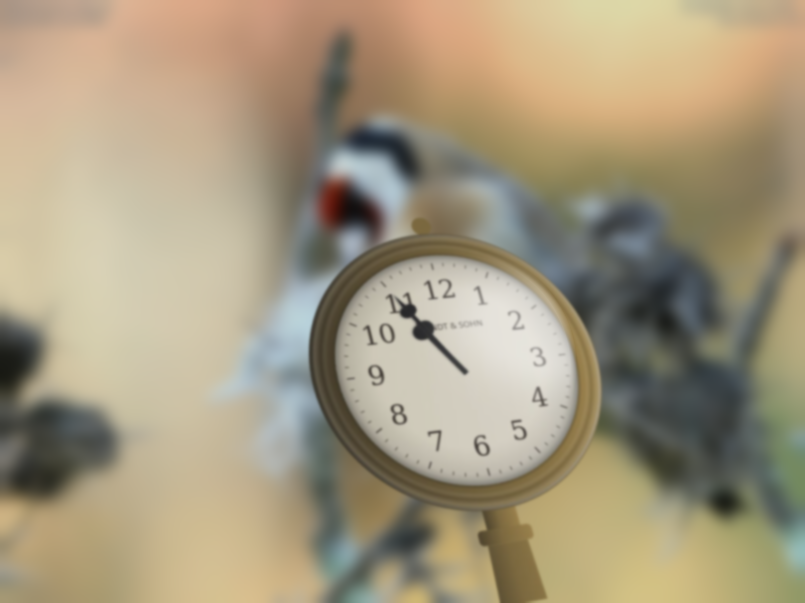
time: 10:55
